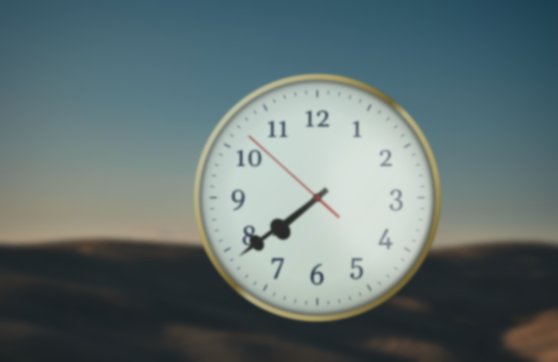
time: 7:38:52
